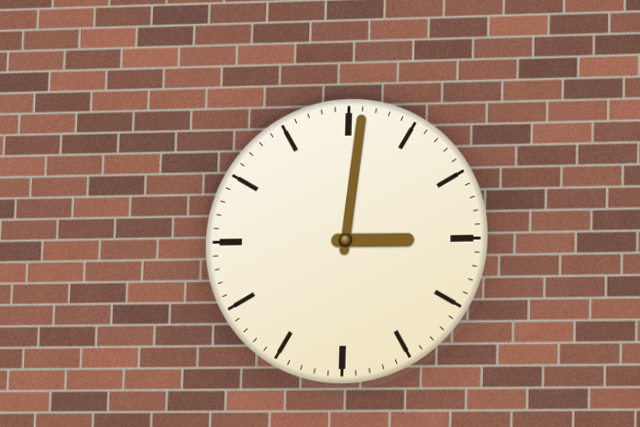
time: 3:01
